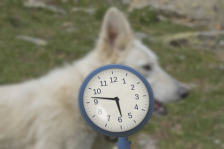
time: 5:47
